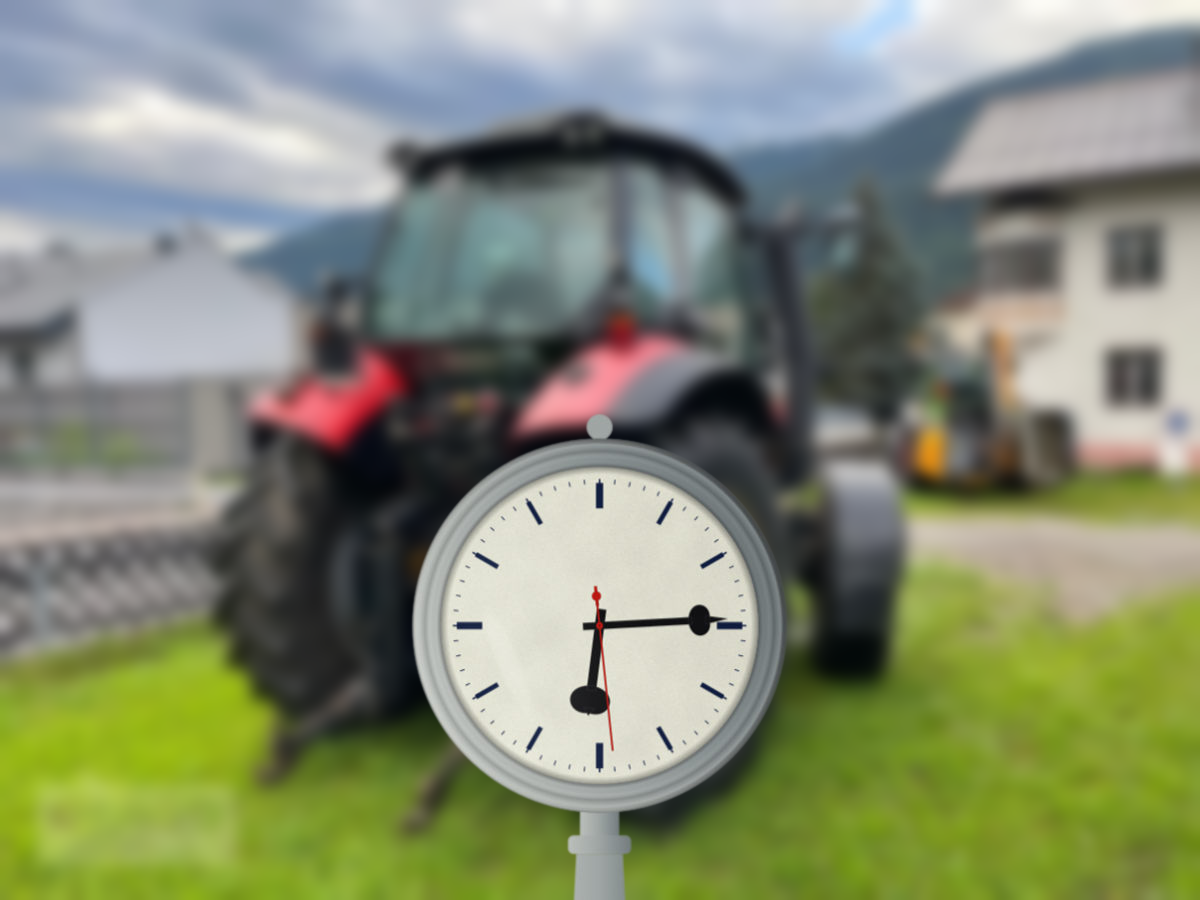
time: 6:14:29
